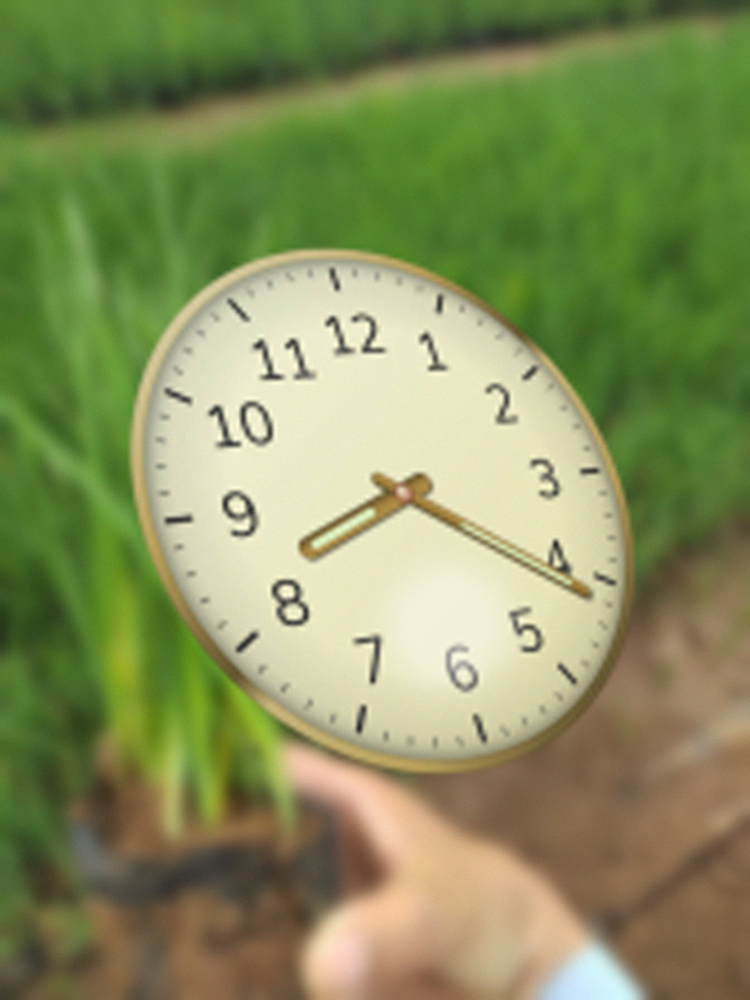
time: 8:21
